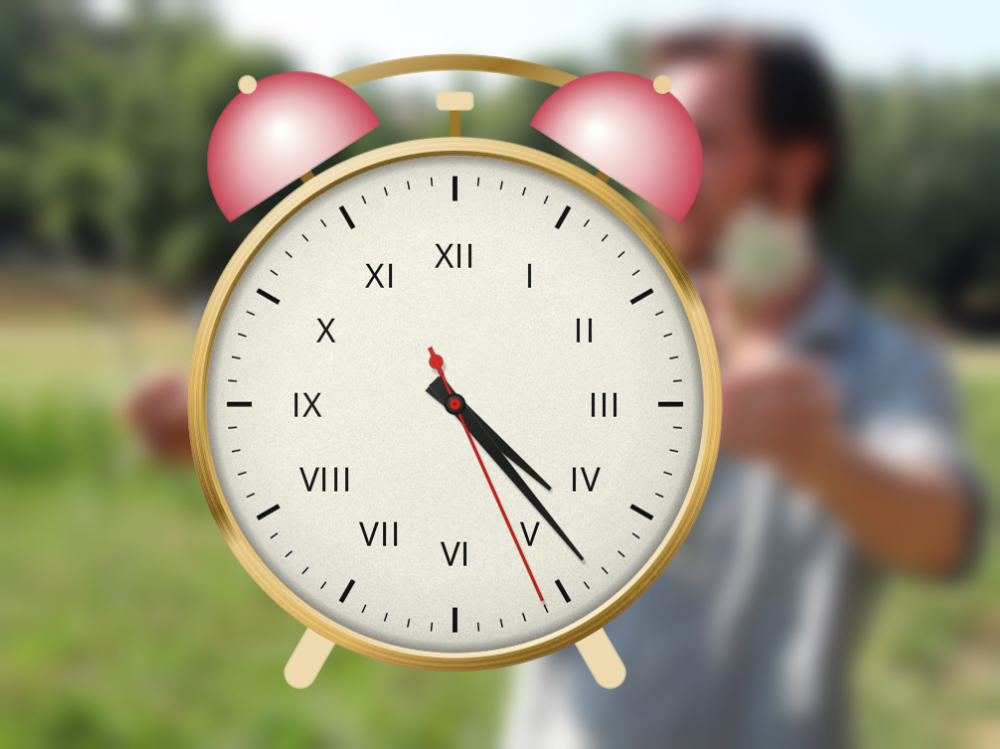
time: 4:23:26
